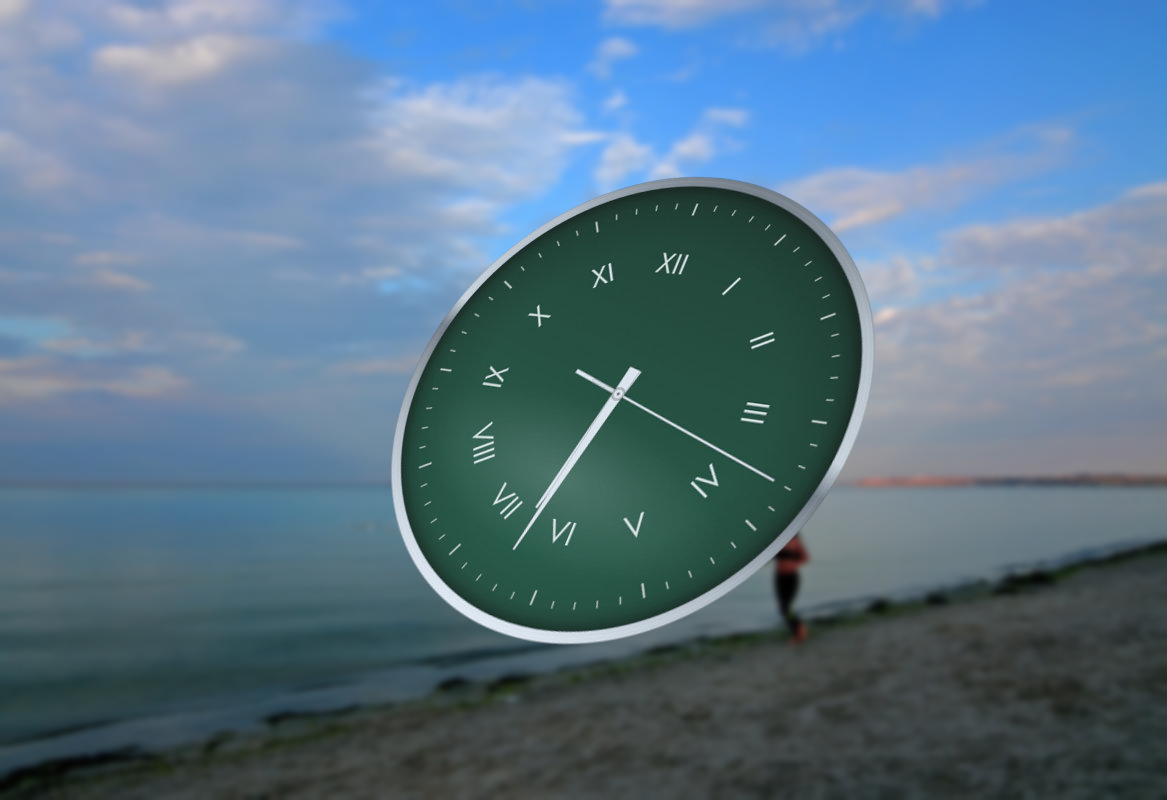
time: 6:32:18
